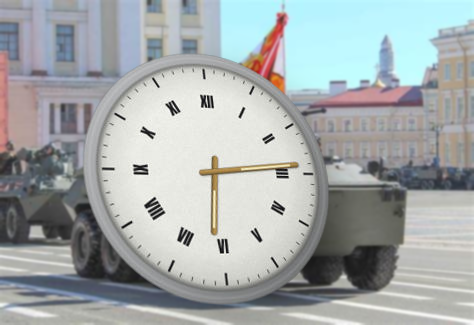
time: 6:14
